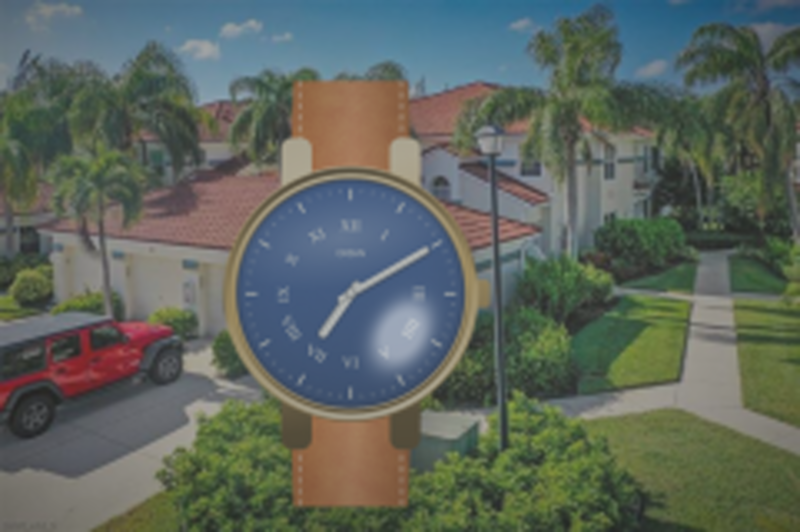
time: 7:10
